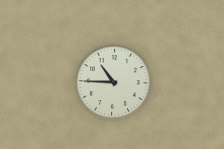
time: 10:45
